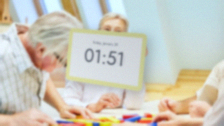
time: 1:51
